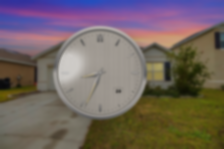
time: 8:34
